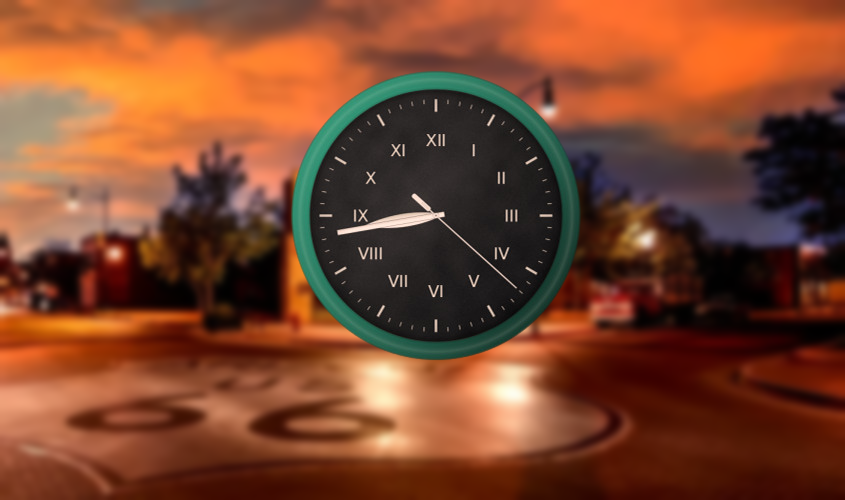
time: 8:43:22
